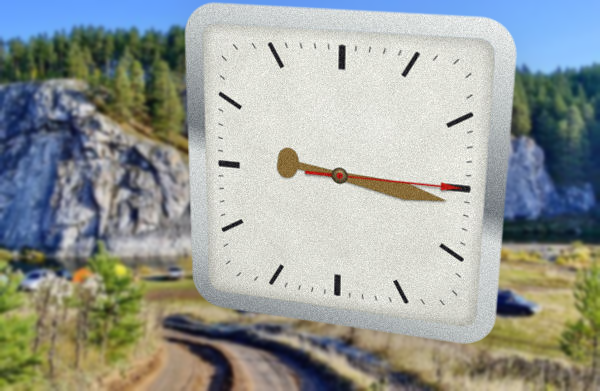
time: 9:16:15
